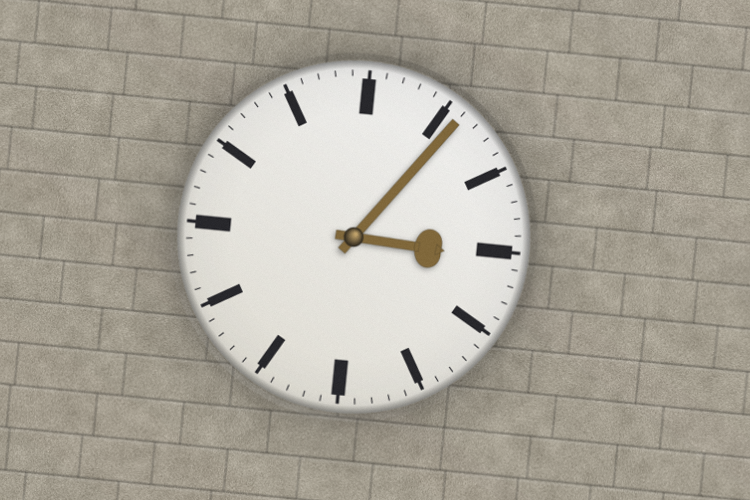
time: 3:06
